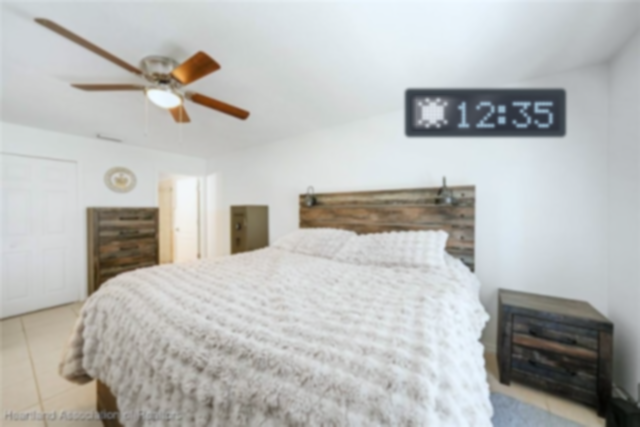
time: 12:35
